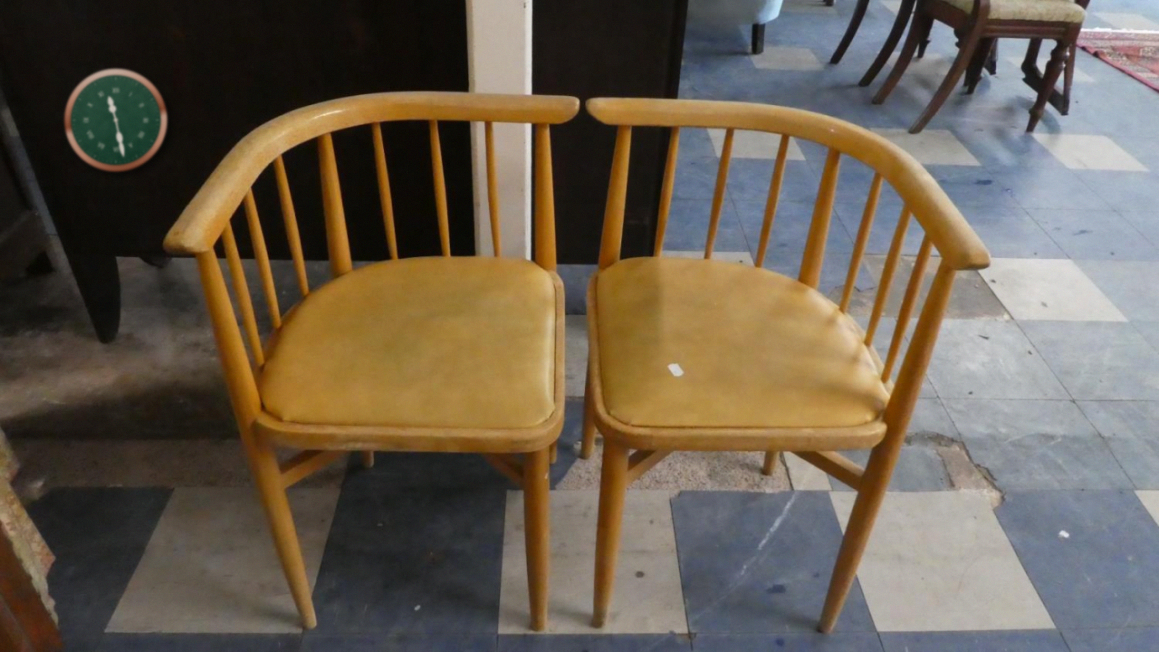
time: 11:28
